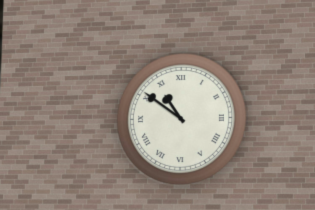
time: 10:51
